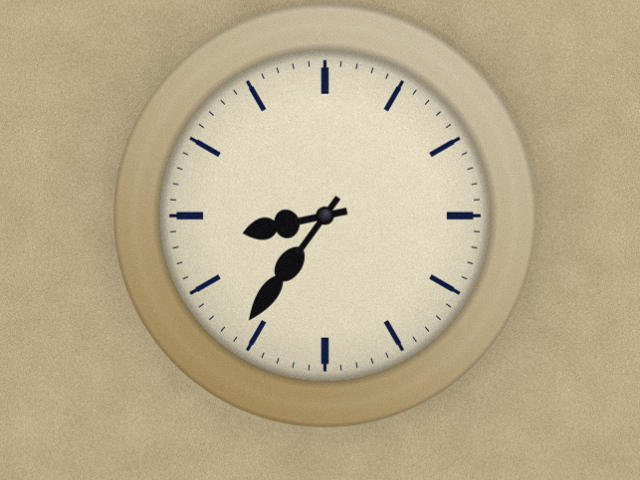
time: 8:36
